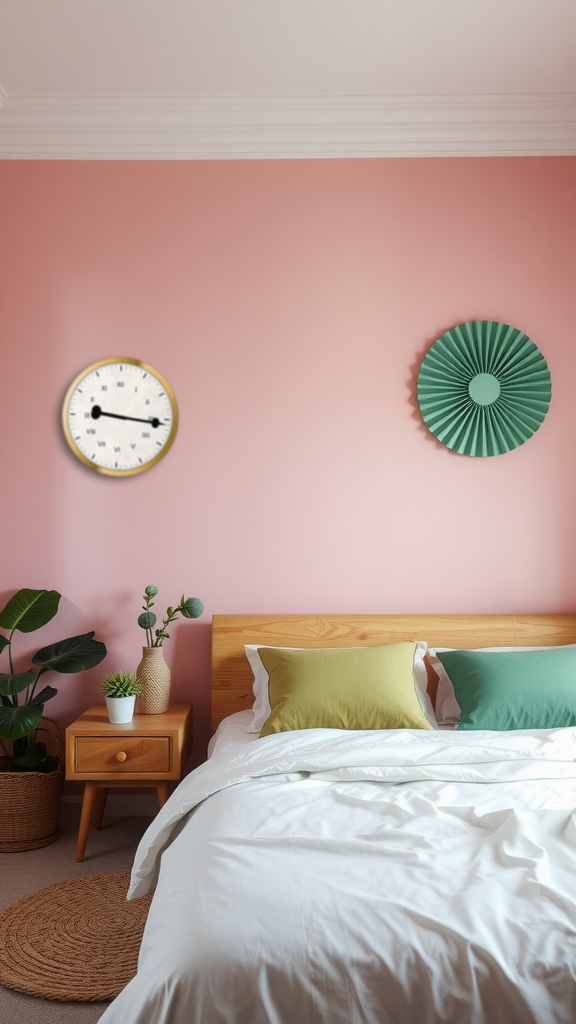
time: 9:16
